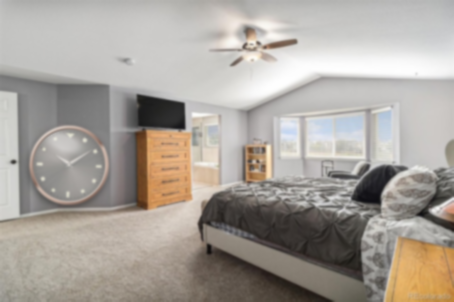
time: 10:09
